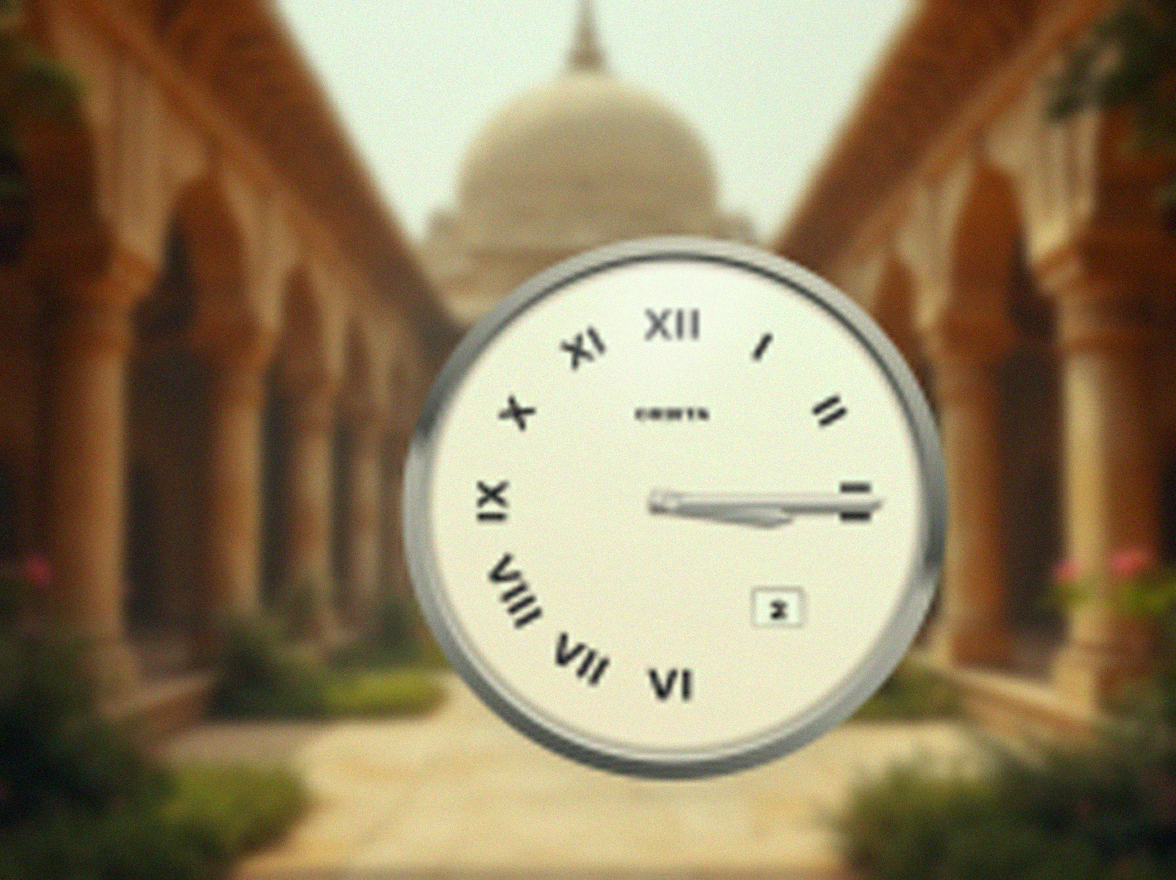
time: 3:15
